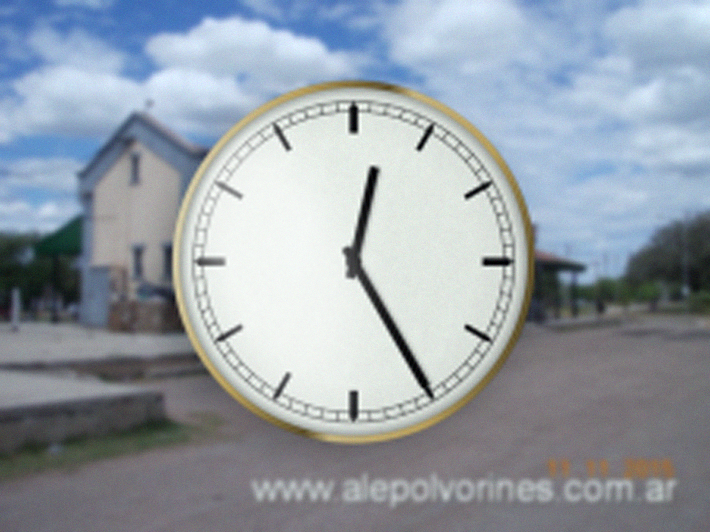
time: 12:25
